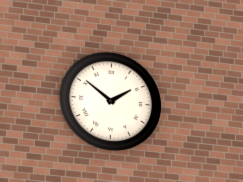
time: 1:51
